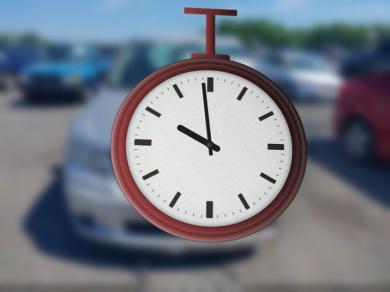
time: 9:59
